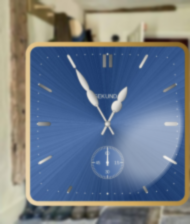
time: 12:55
